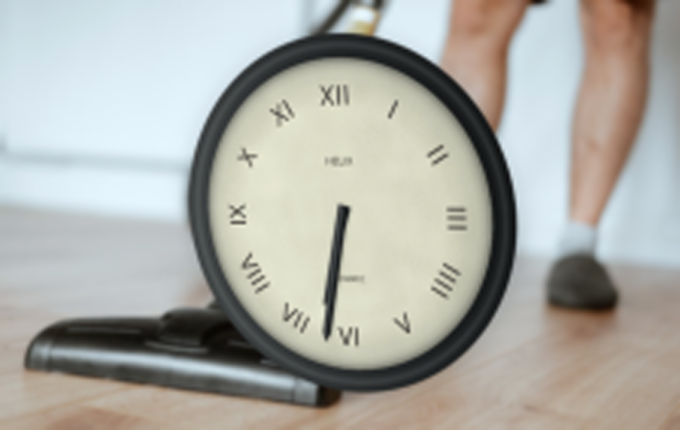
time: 6:32
